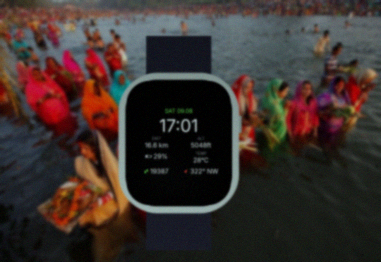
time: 17:01
